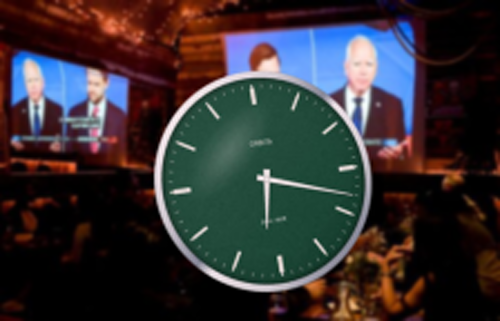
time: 6:18
